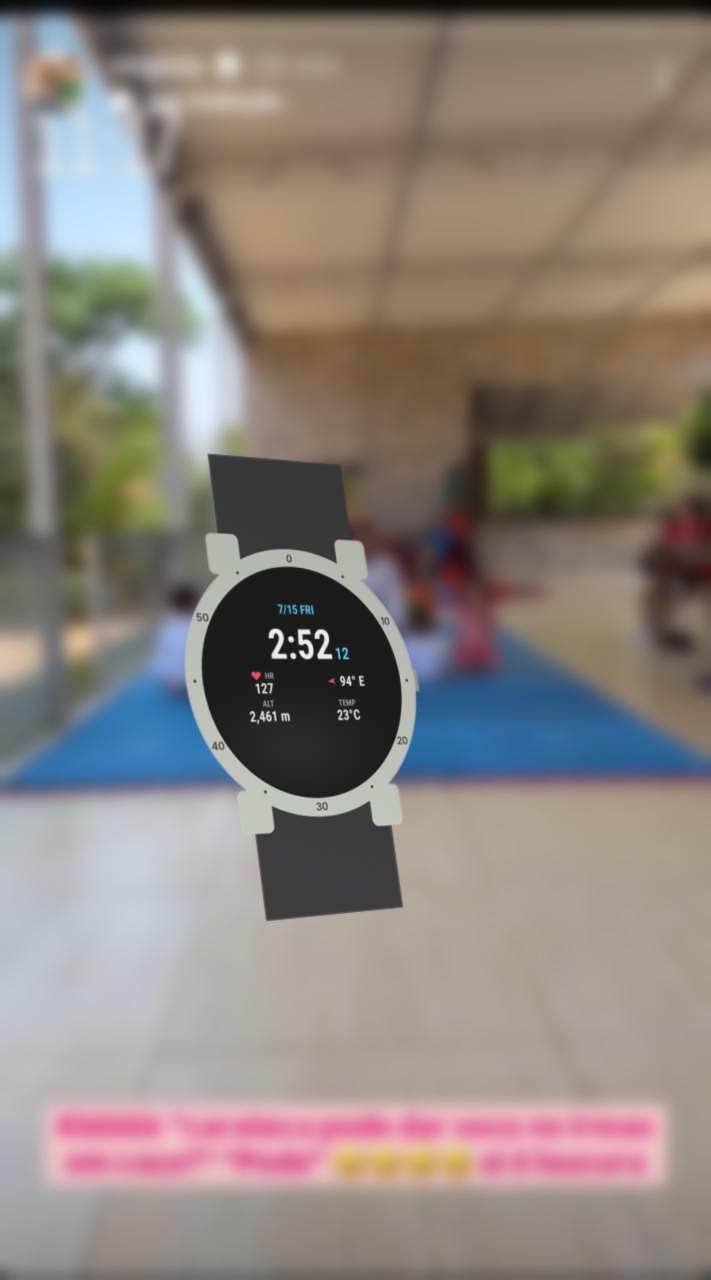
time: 2:52:12
